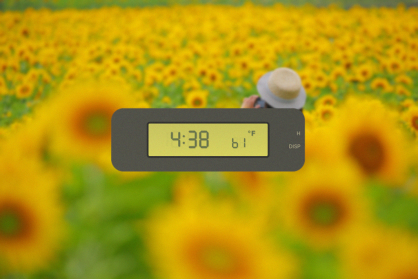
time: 4:38
